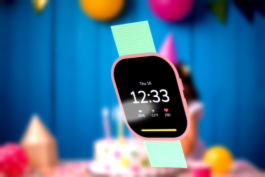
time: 12:33
